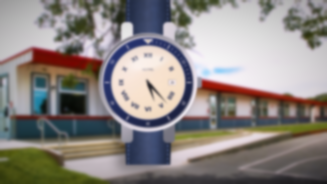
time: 5:23
